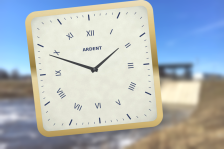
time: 1:49
